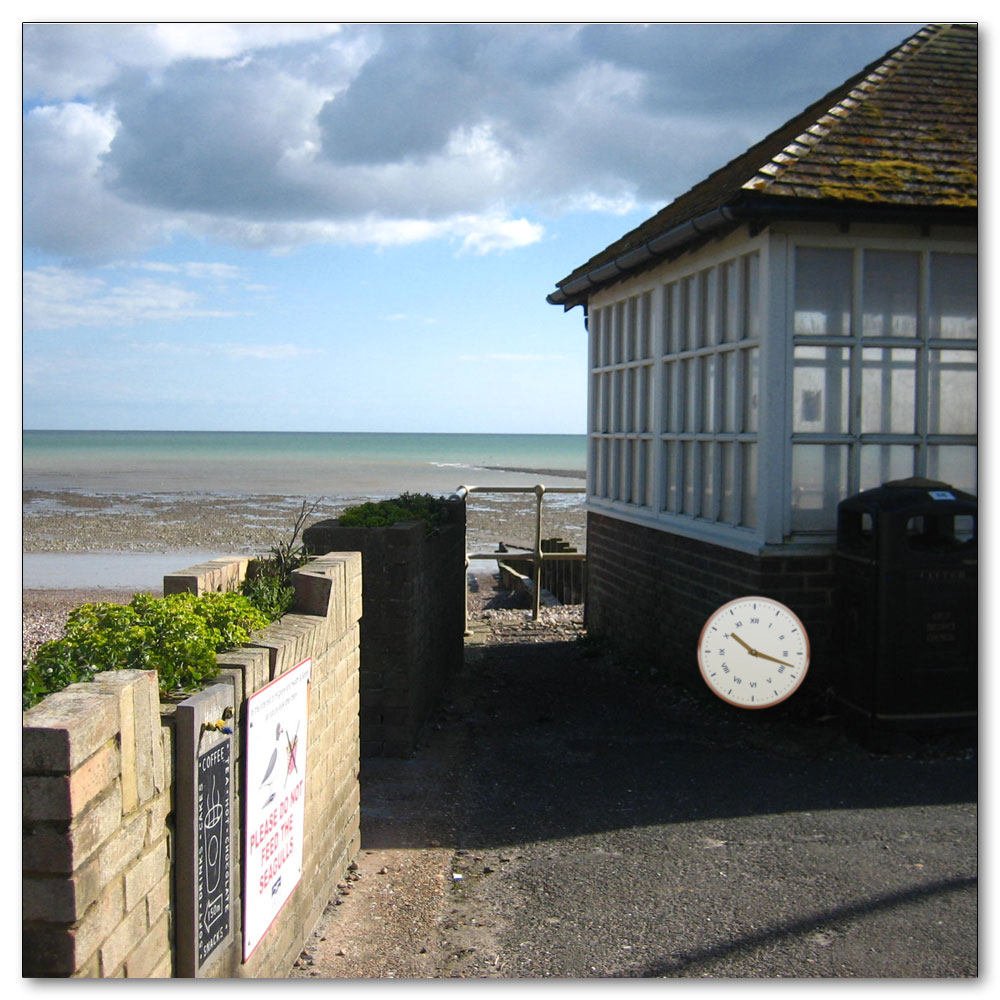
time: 10:18
